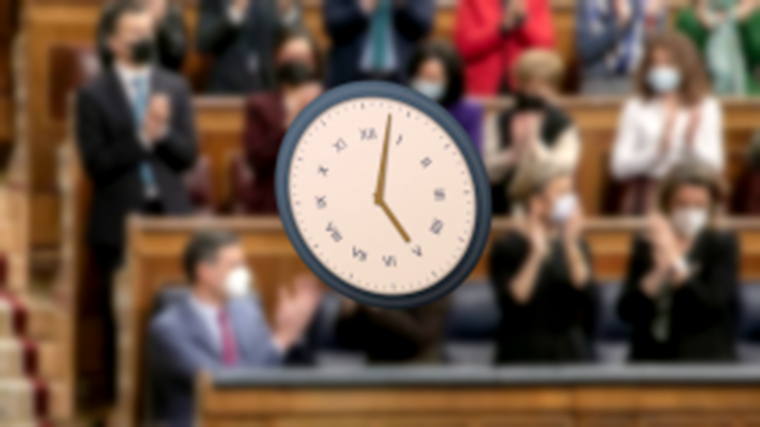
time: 5:03
